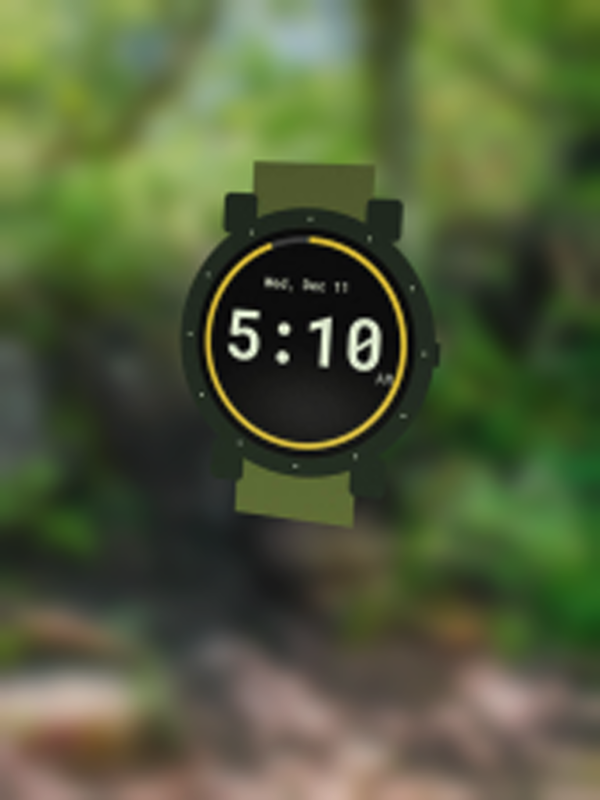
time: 5:10
